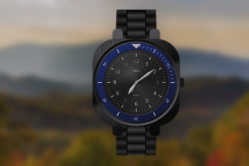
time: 7:09
